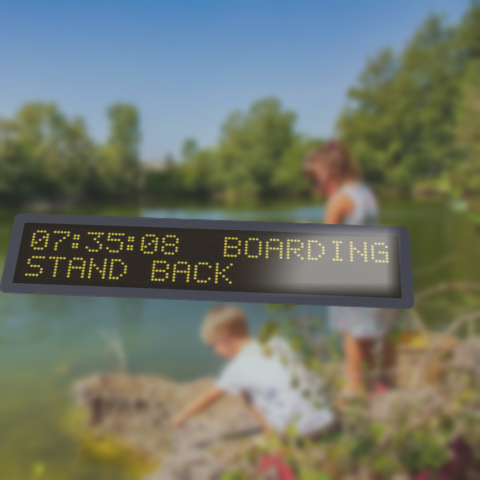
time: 7:35:08
